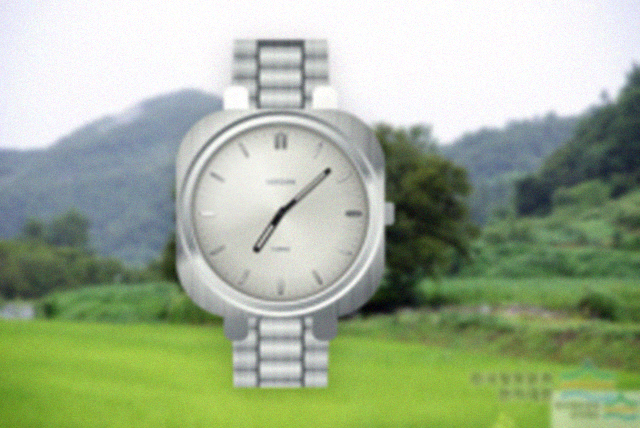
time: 7:08
